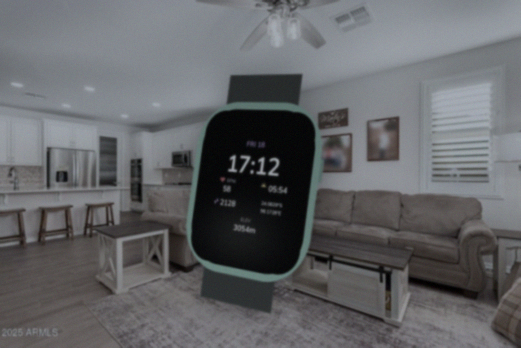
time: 17:12
